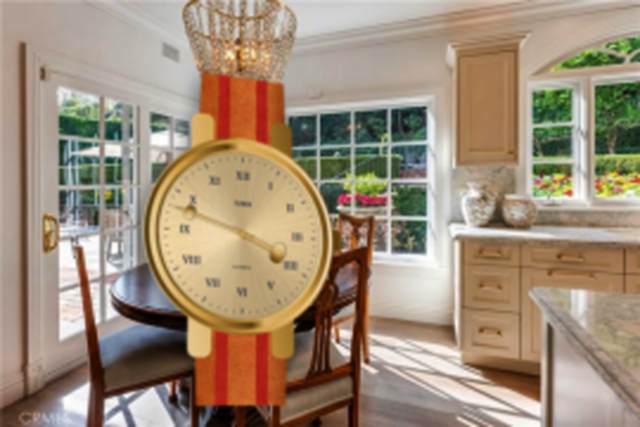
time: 3:48
